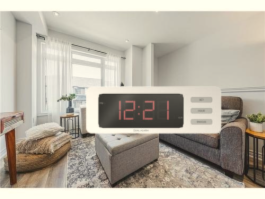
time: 12:21
